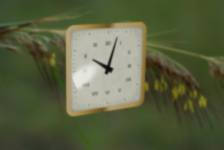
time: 10:03
